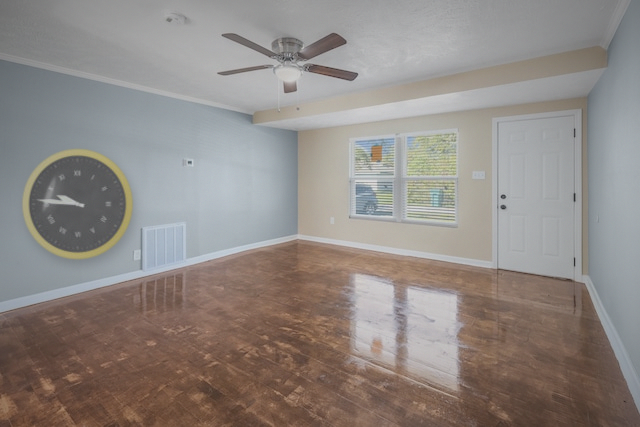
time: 9:46
